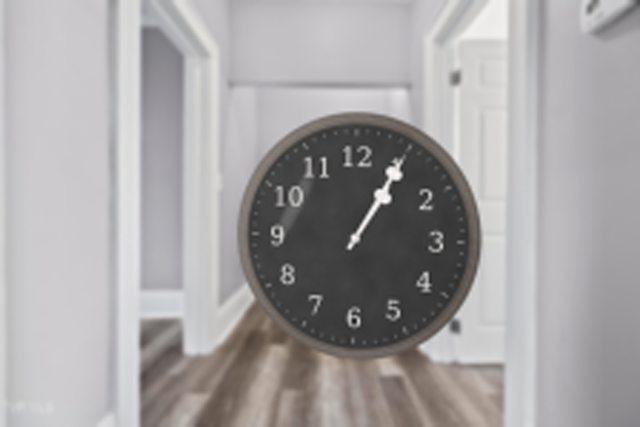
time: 1:05
